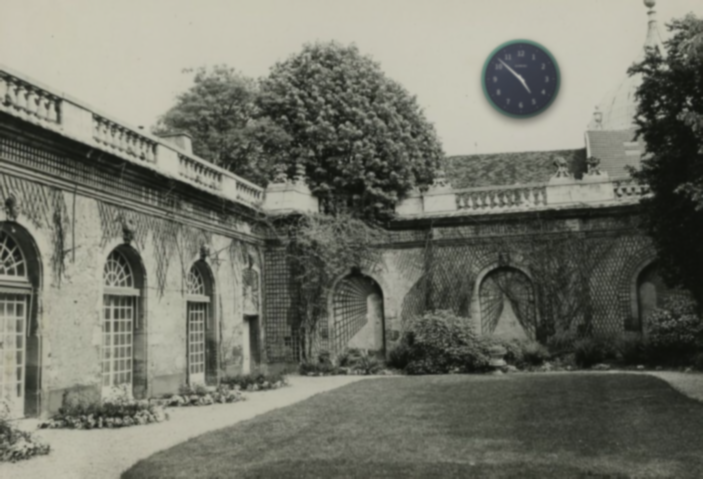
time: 4:52
